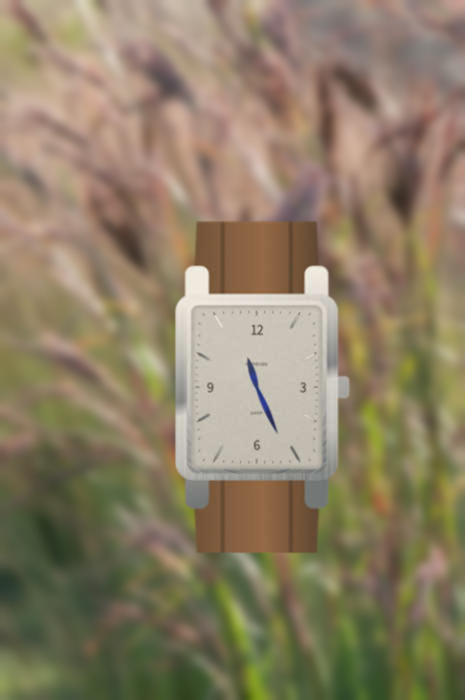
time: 11:26
